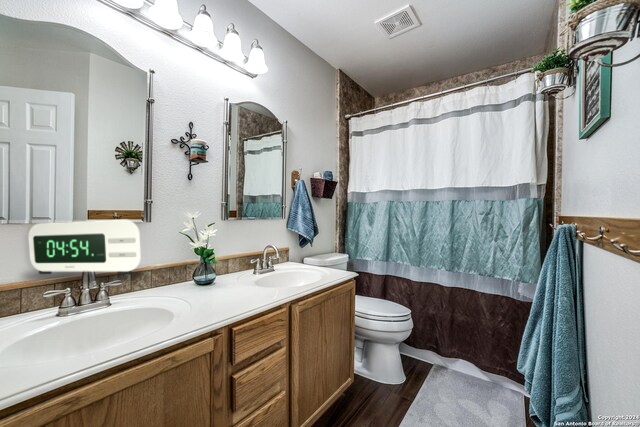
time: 4:54
